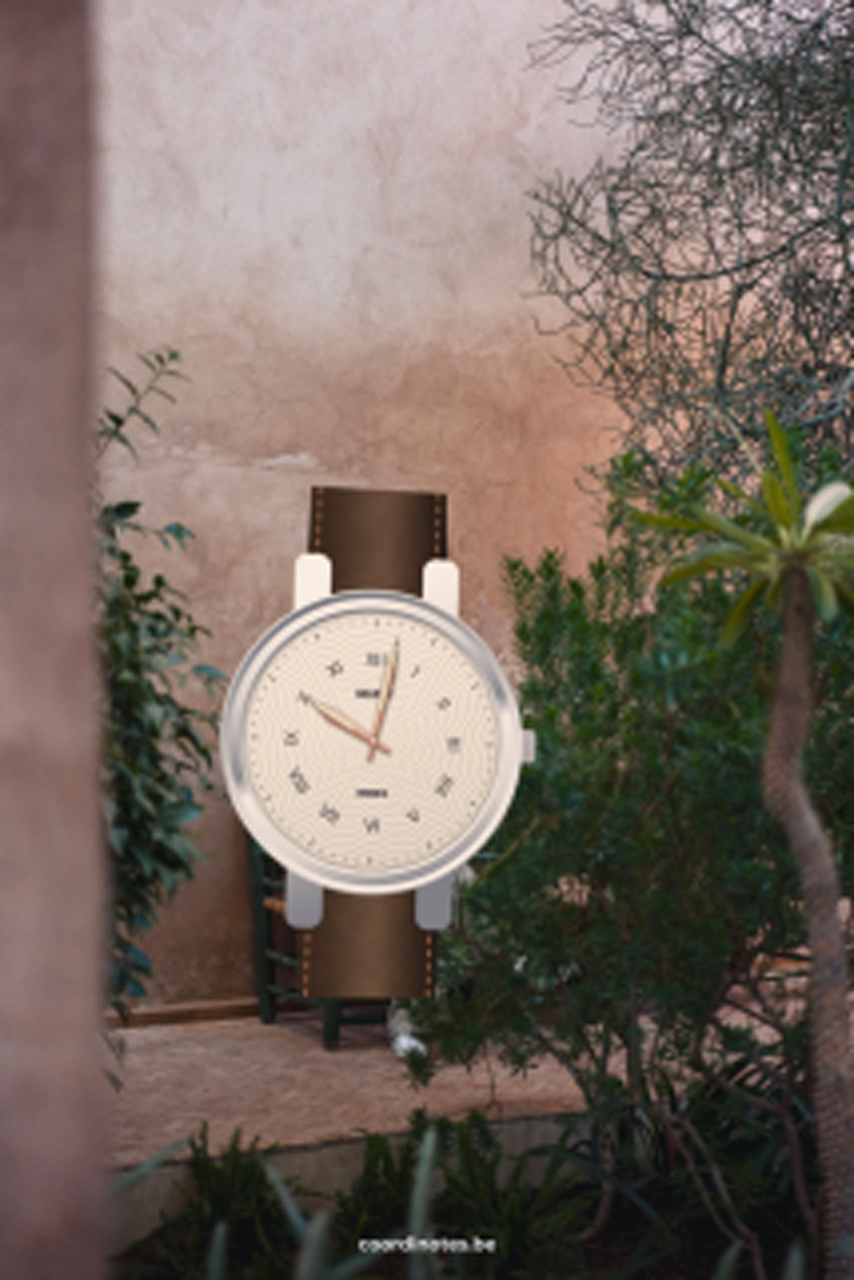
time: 10:02
